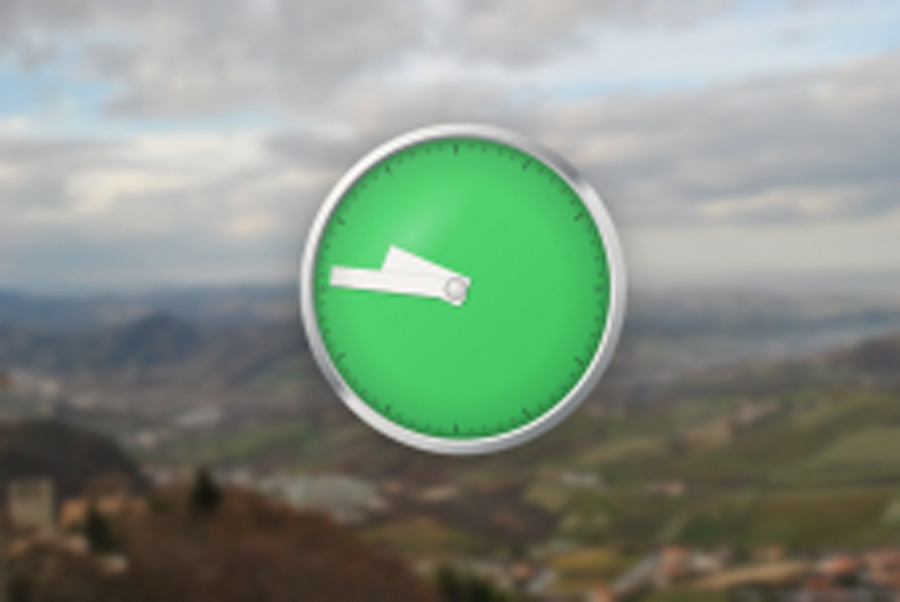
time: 9:46
